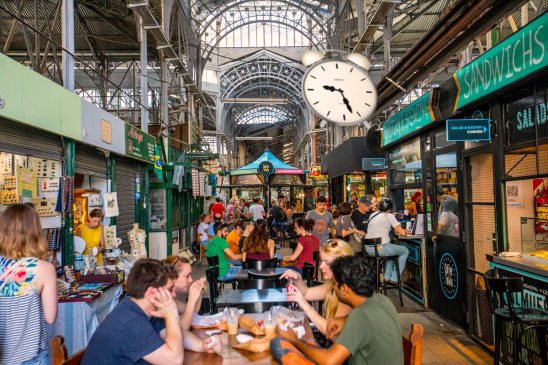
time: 9:27
